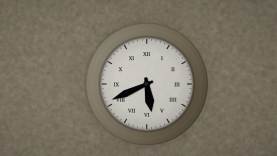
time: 5:41
